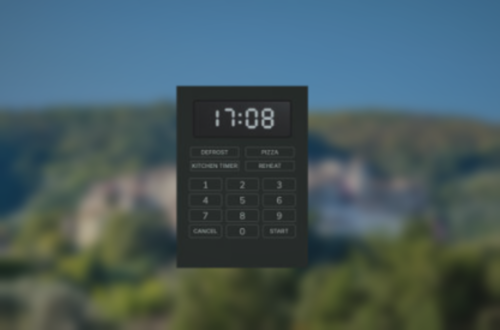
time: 17:08
